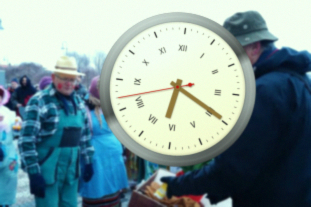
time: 6:19:42
